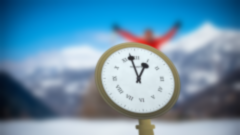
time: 12:58
